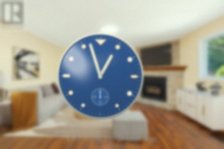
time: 12:57
